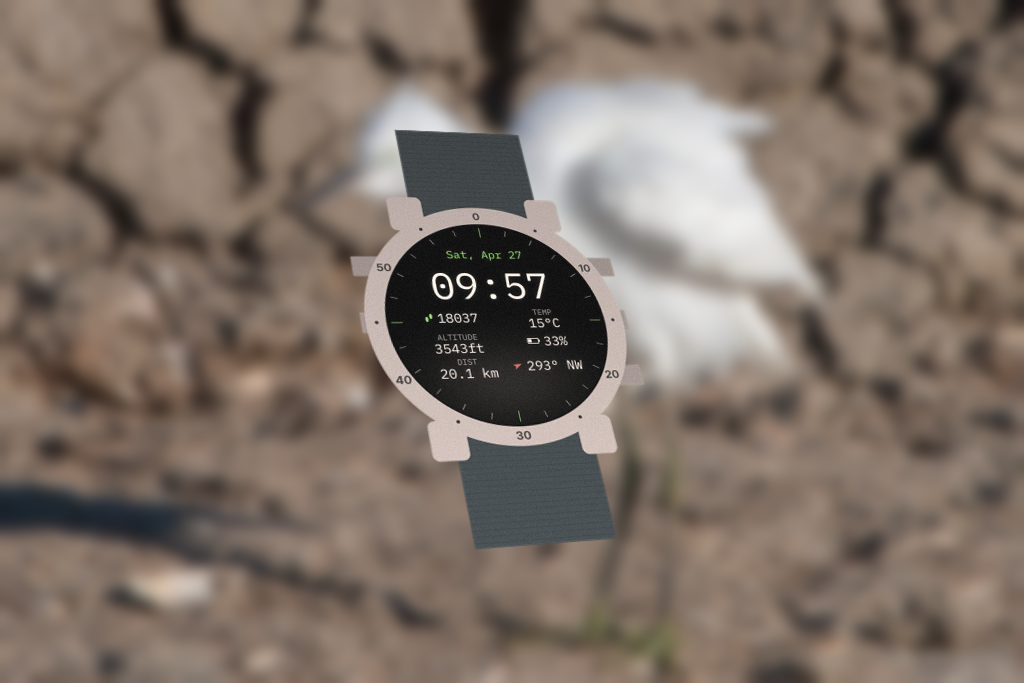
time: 9:57
